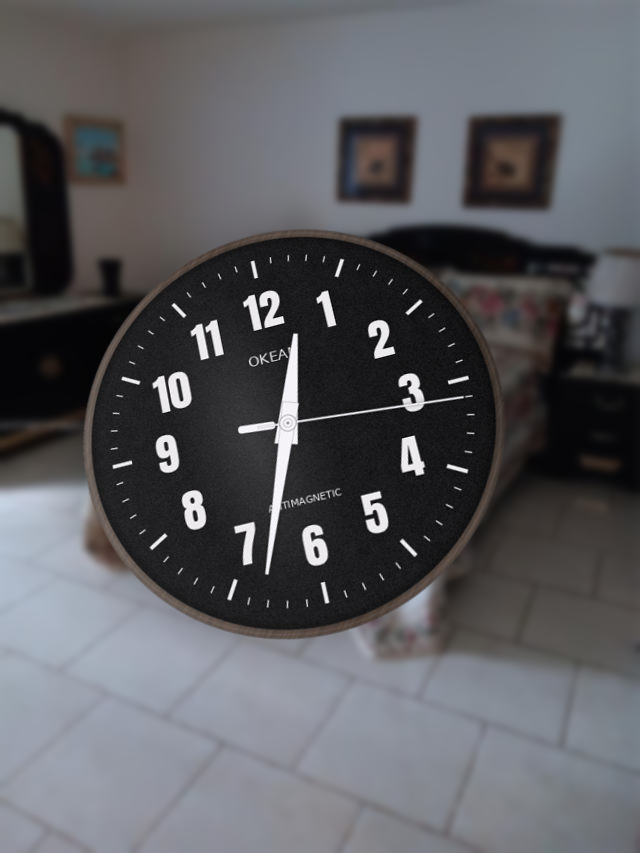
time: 12:33:16
